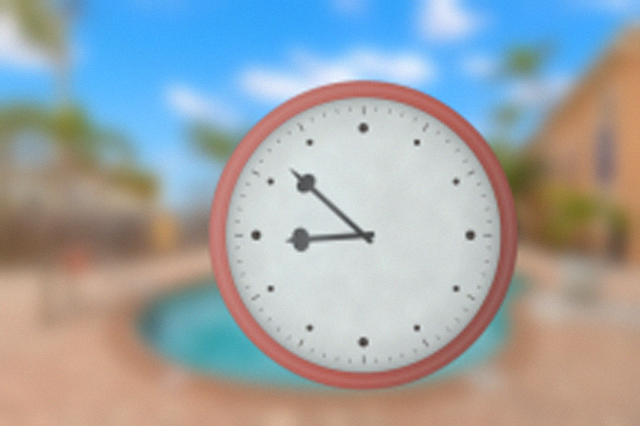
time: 8:52
